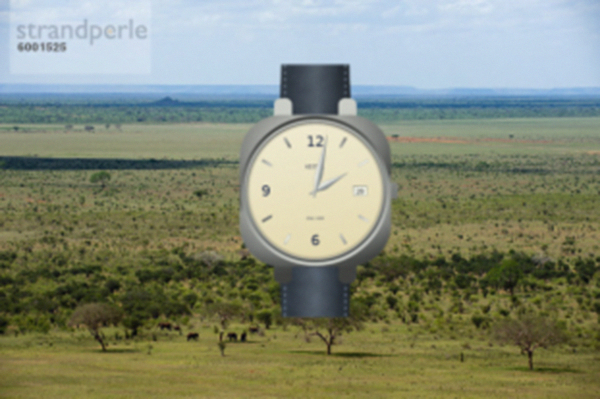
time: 2:02
